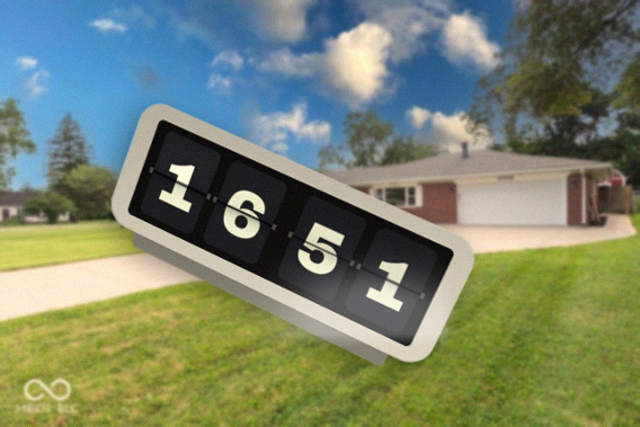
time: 16:51
